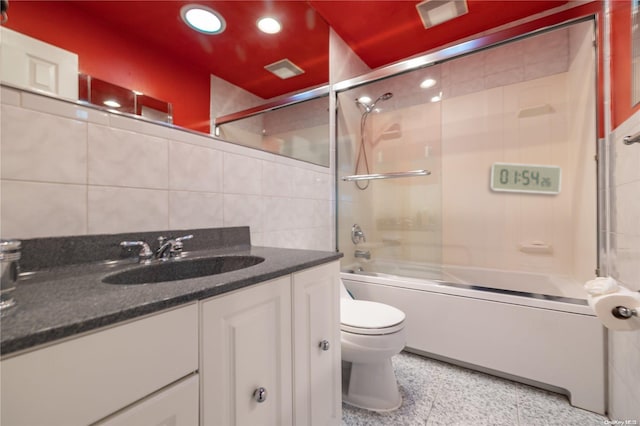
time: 1:54
